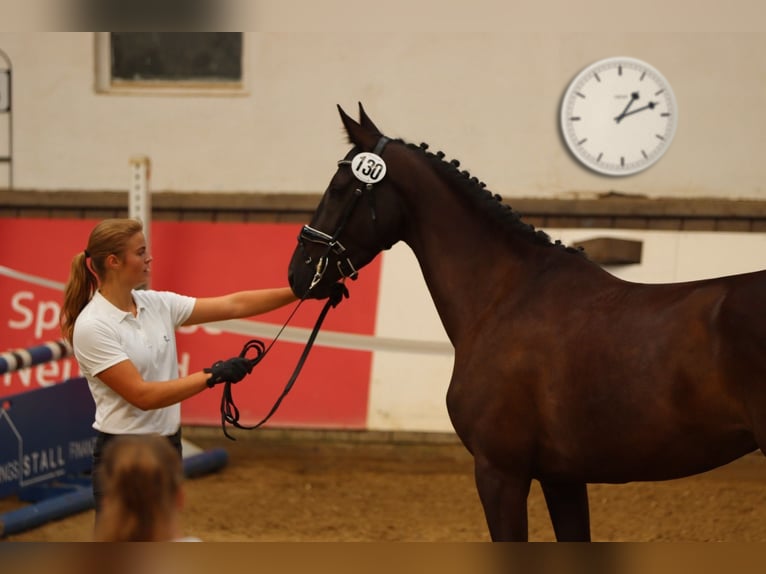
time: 1:12
